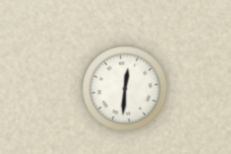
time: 12:32
